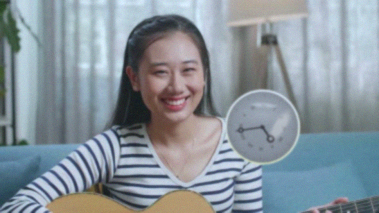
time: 4:43
